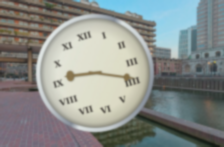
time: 9:19
